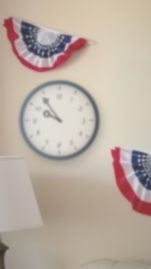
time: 9:54
